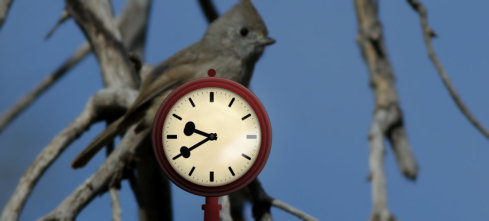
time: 9:40
